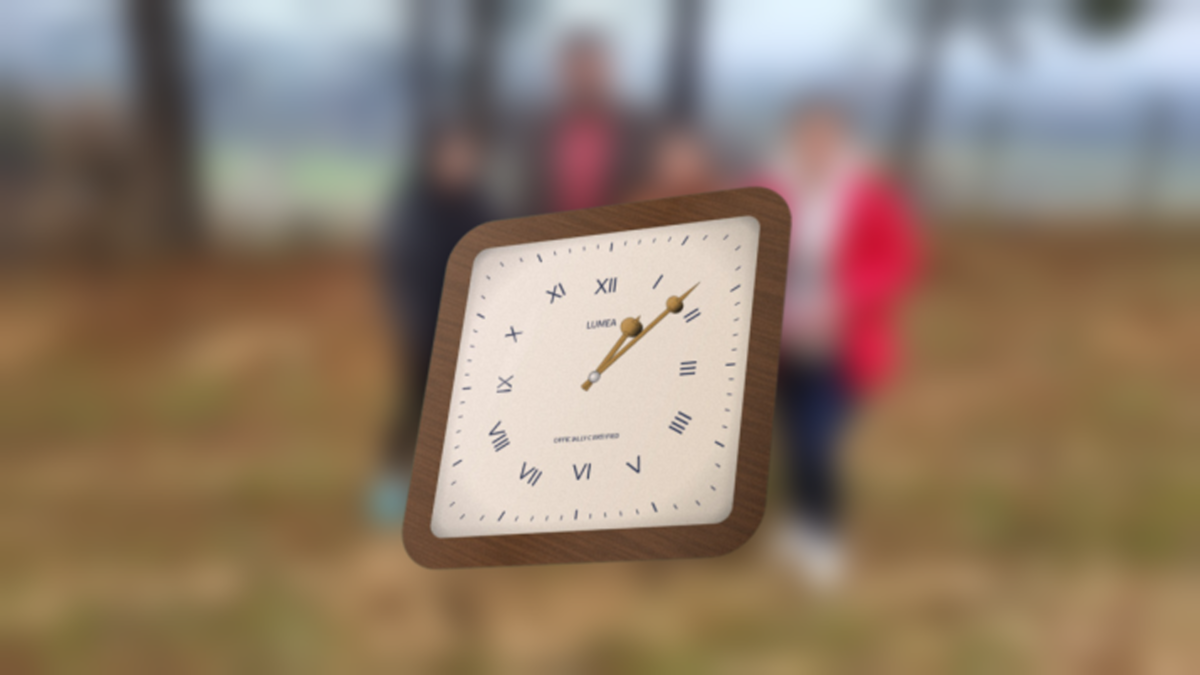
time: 1:08
